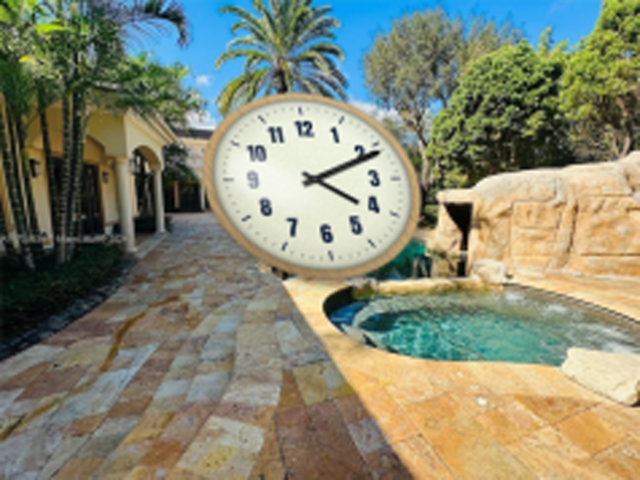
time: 4:11
